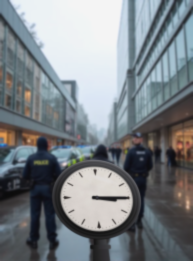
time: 3:15
